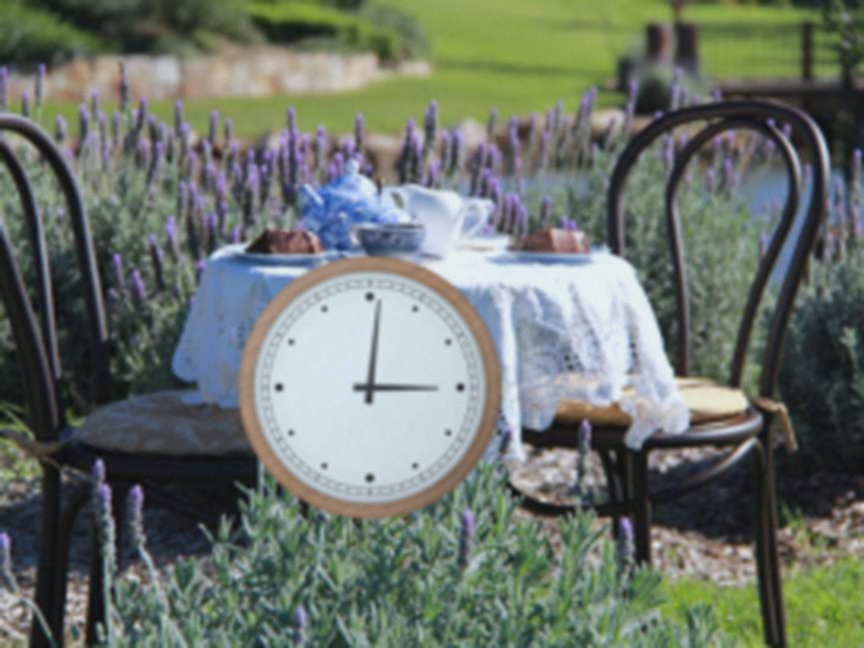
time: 3:01
